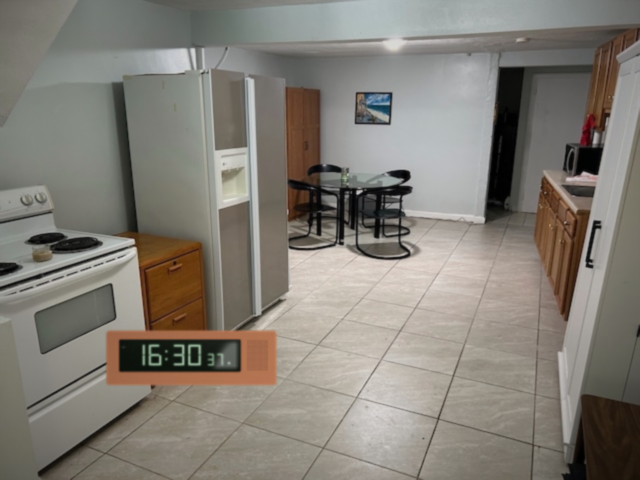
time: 16:30:37
